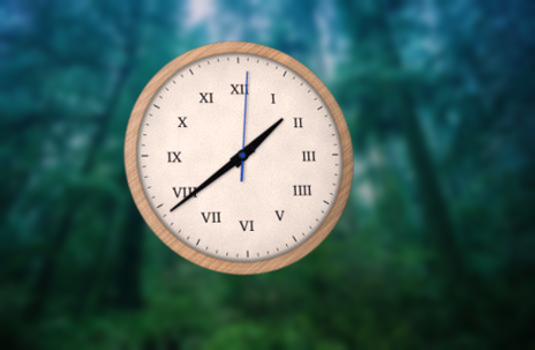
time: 1:39:01
